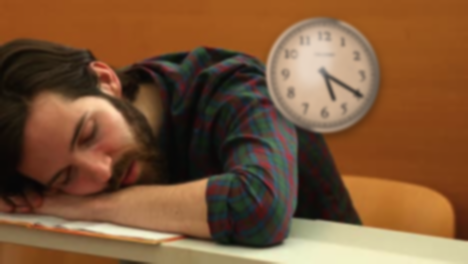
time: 5:20
